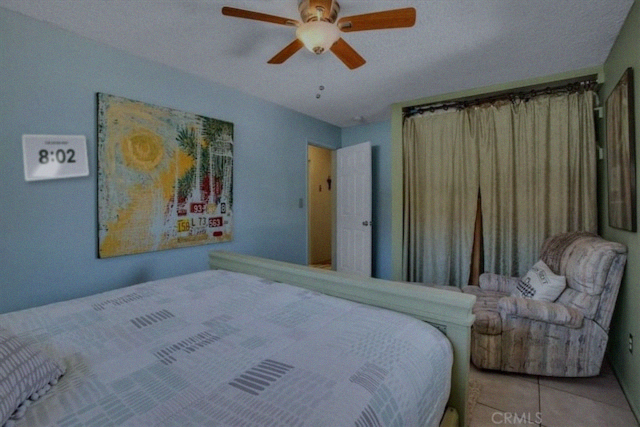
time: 8:02
